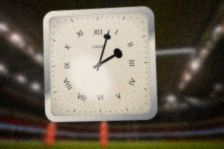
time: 2:03
